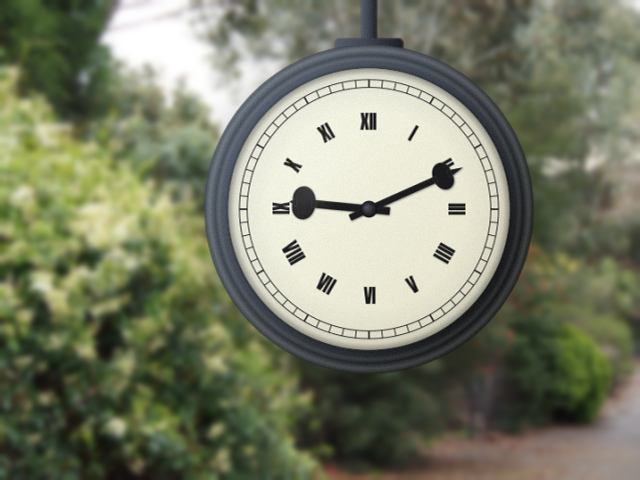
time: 9:11
